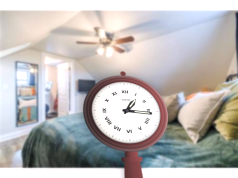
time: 1:16
